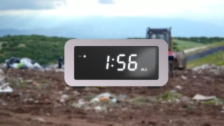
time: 1:56
